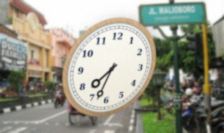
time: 7:33
